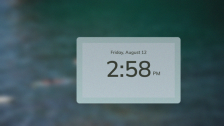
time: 2:58
